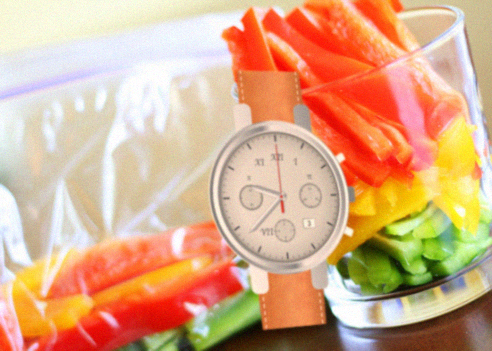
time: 9:38
